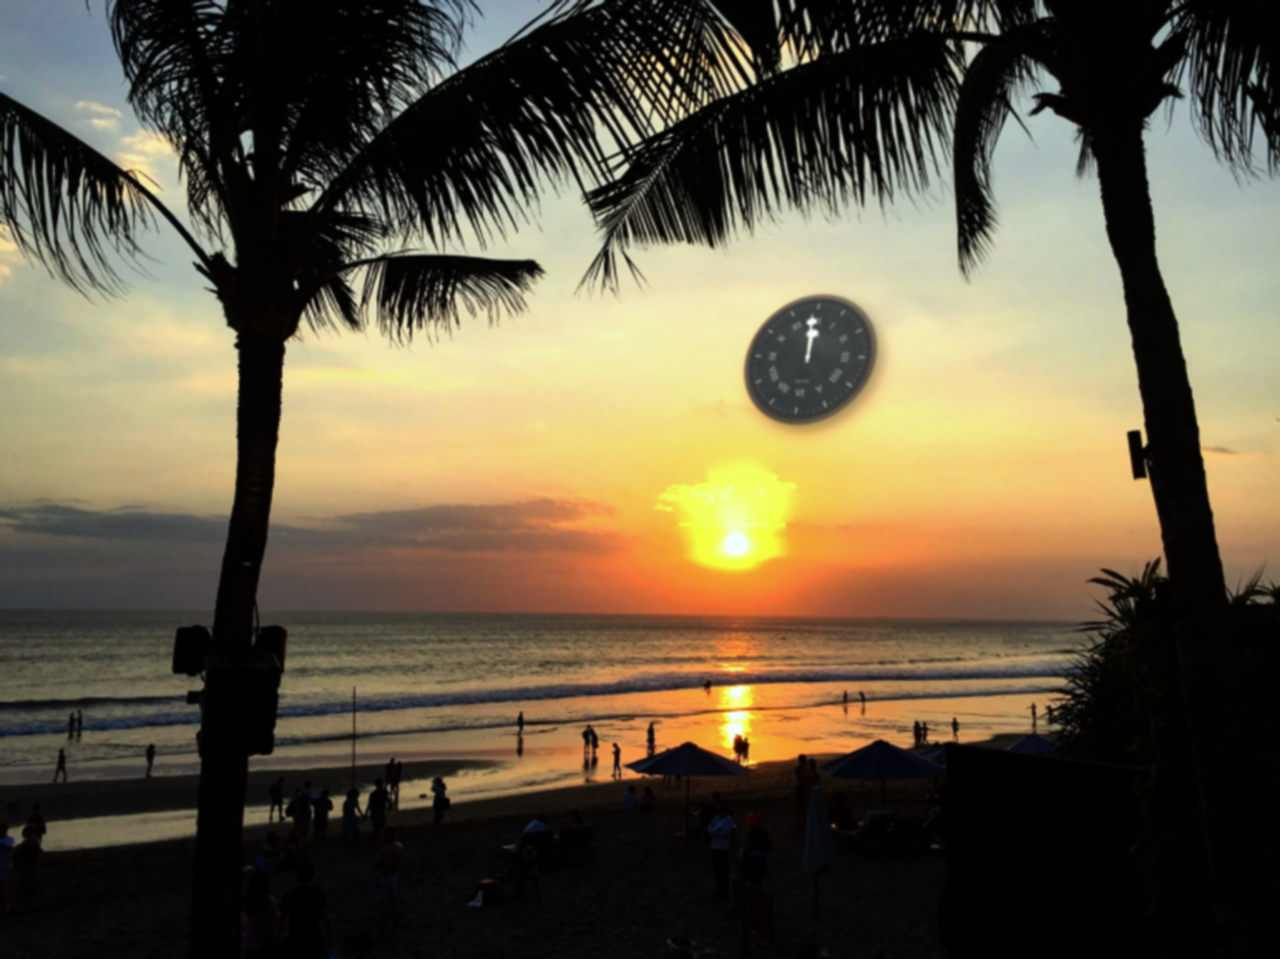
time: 11:59
